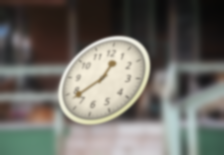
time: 12:38
